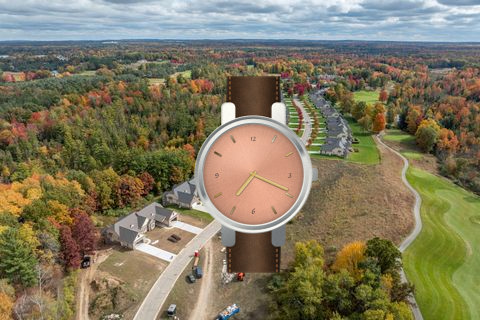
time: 7:19
